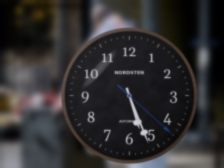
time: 5:26:22
